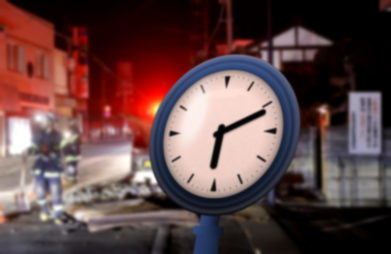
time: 6:11
